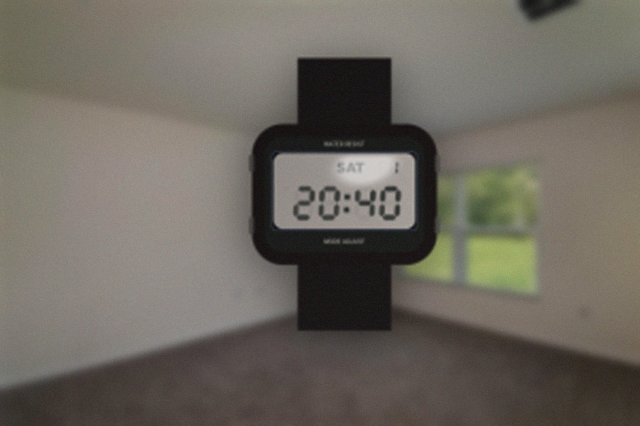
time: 20:40
